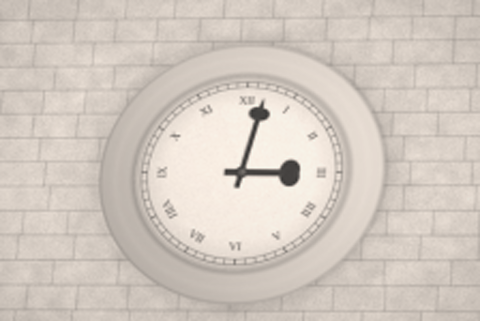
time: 3:02
